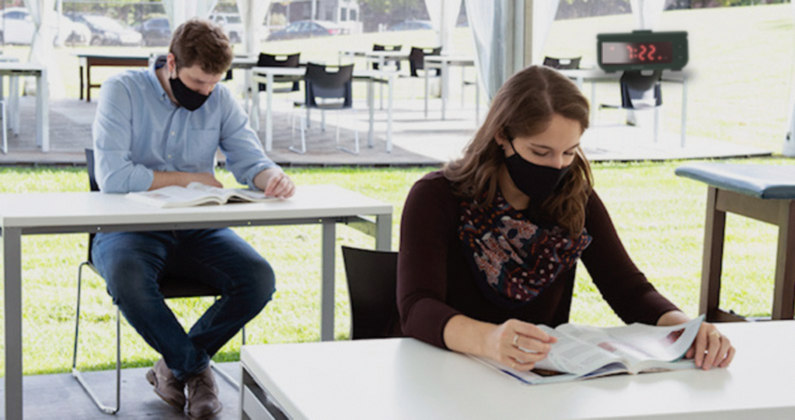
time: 7:22
